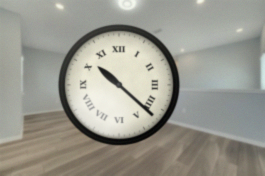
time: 10:22
